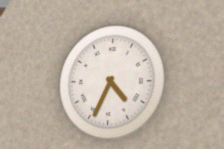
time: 4:34
